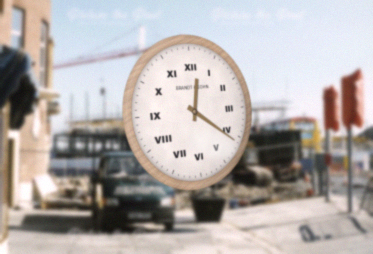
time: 12:21
